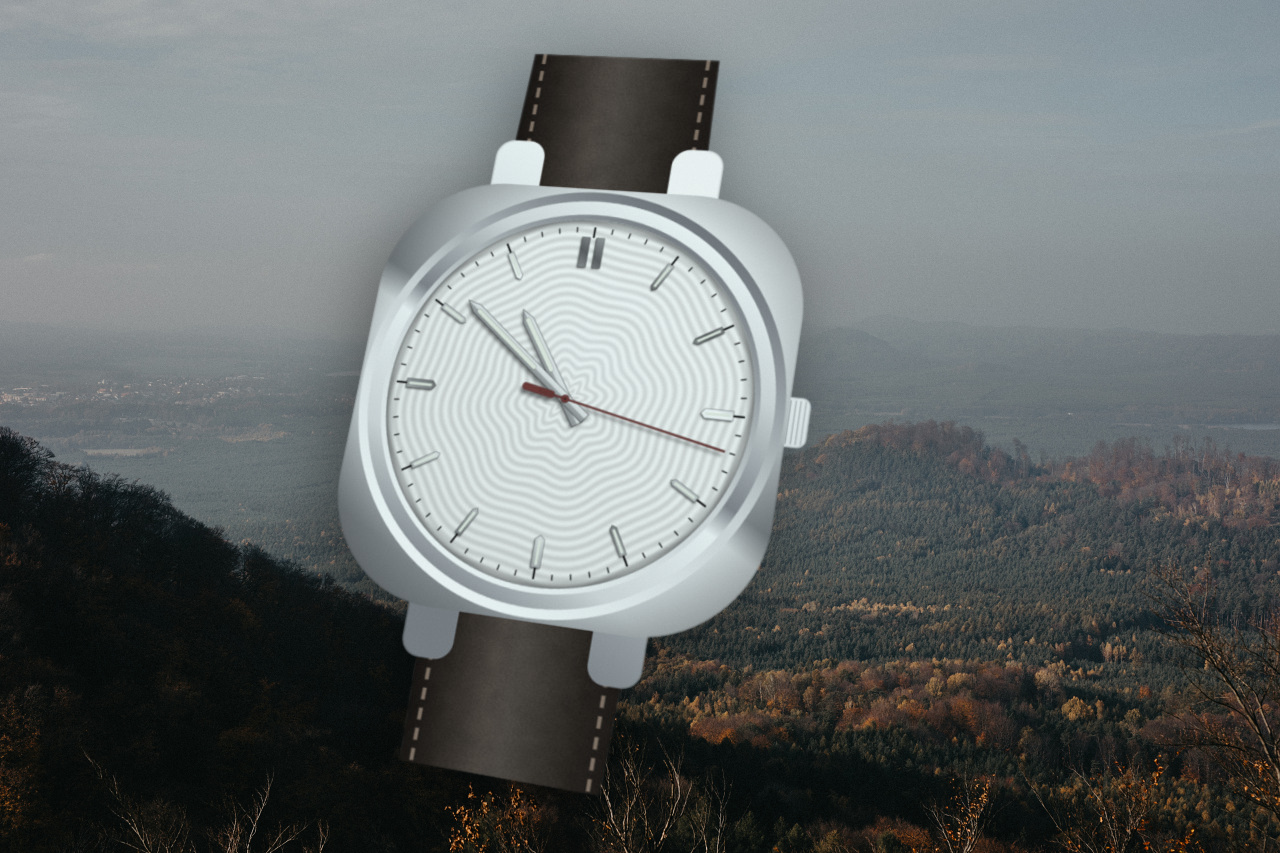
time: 10:51:17
